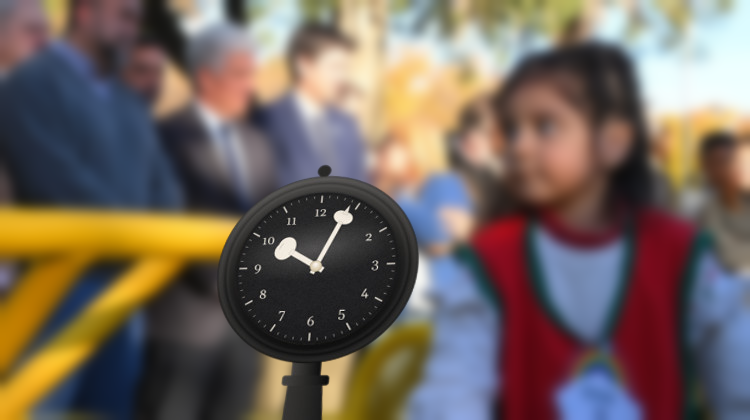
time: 10:04
